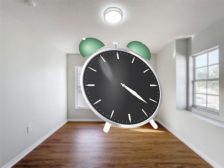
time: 4:22
